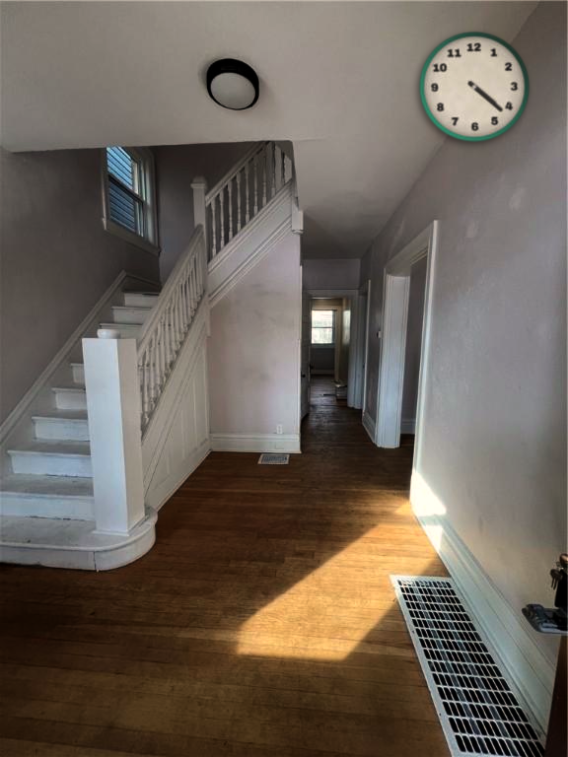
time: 4:22
